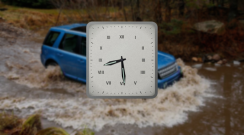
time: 8:29
